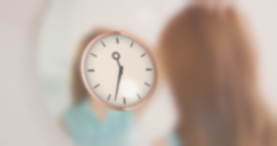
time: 11:33
